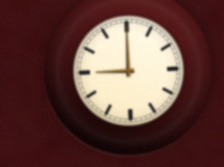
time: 9:00
